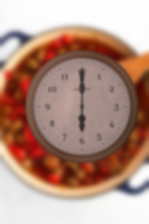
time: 6:00
